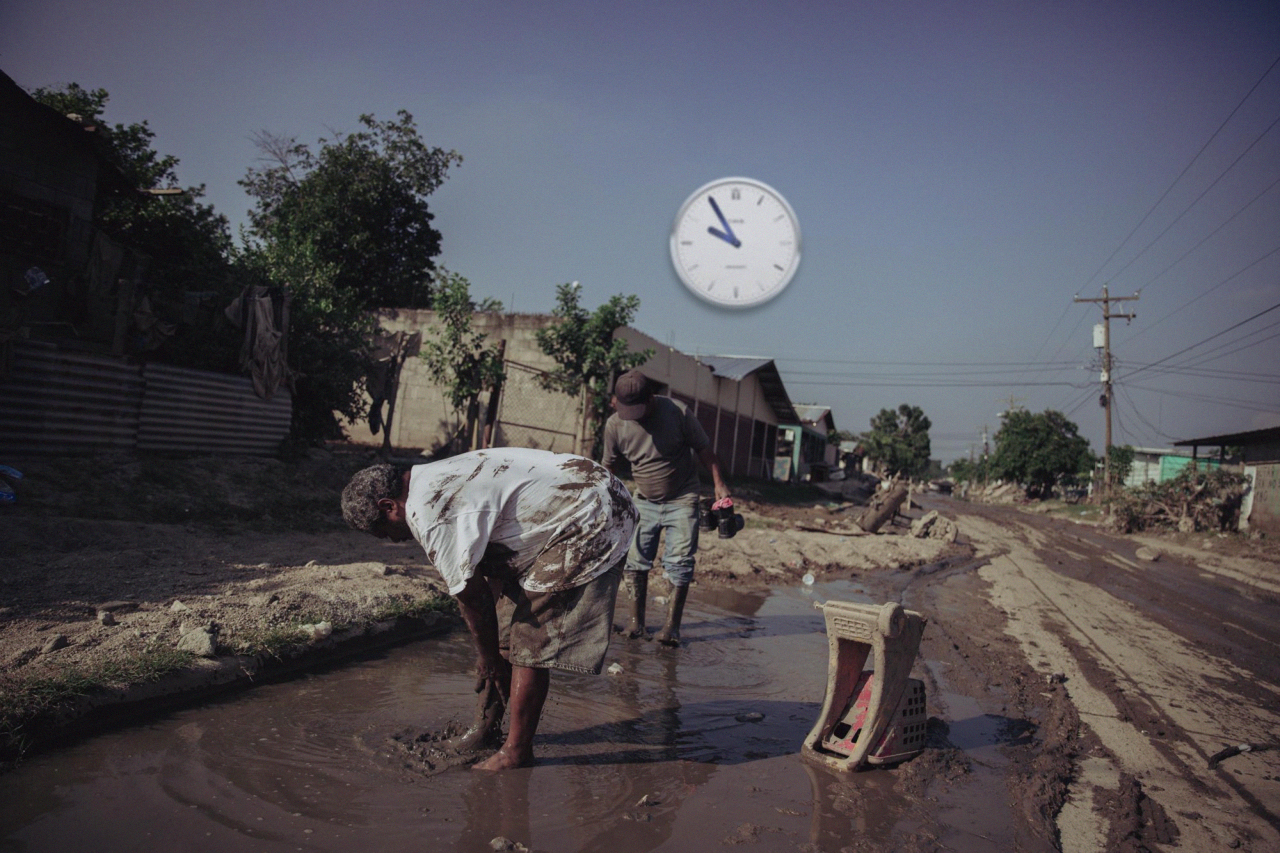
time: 9:55
